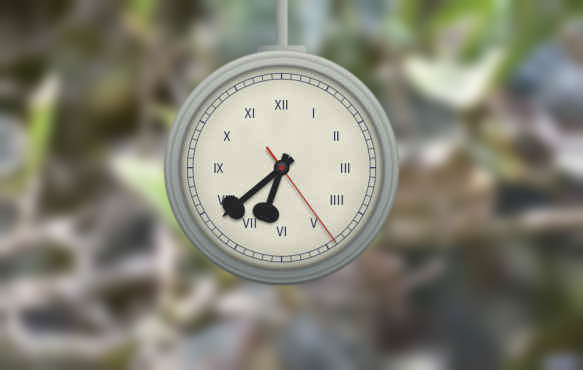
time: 6:38:24
